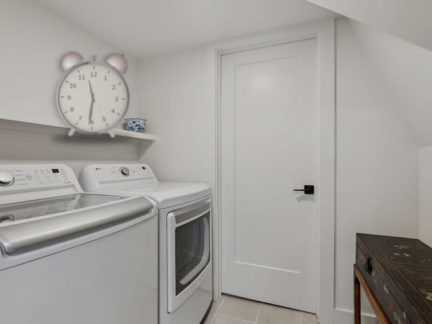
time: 11:31
